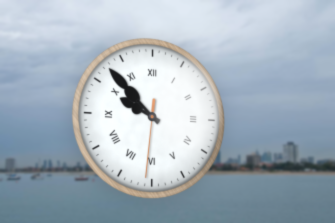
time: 9:52:31
